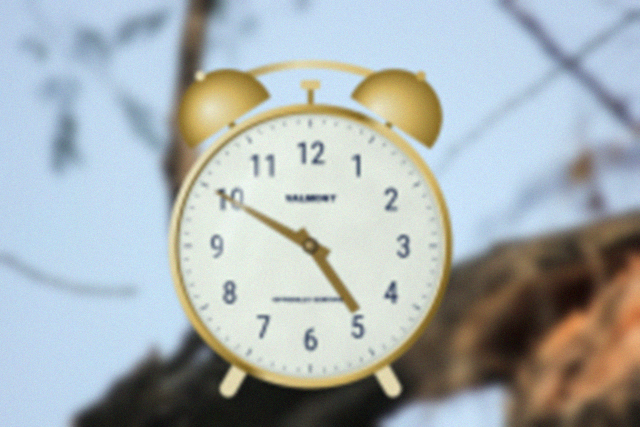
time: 4:50
